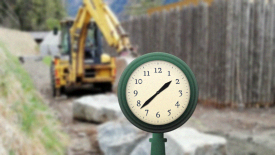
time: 1:38
